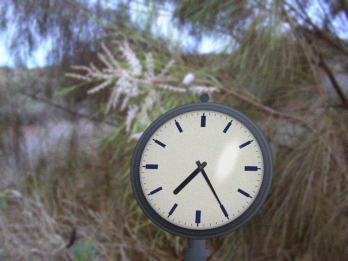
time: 7:25
